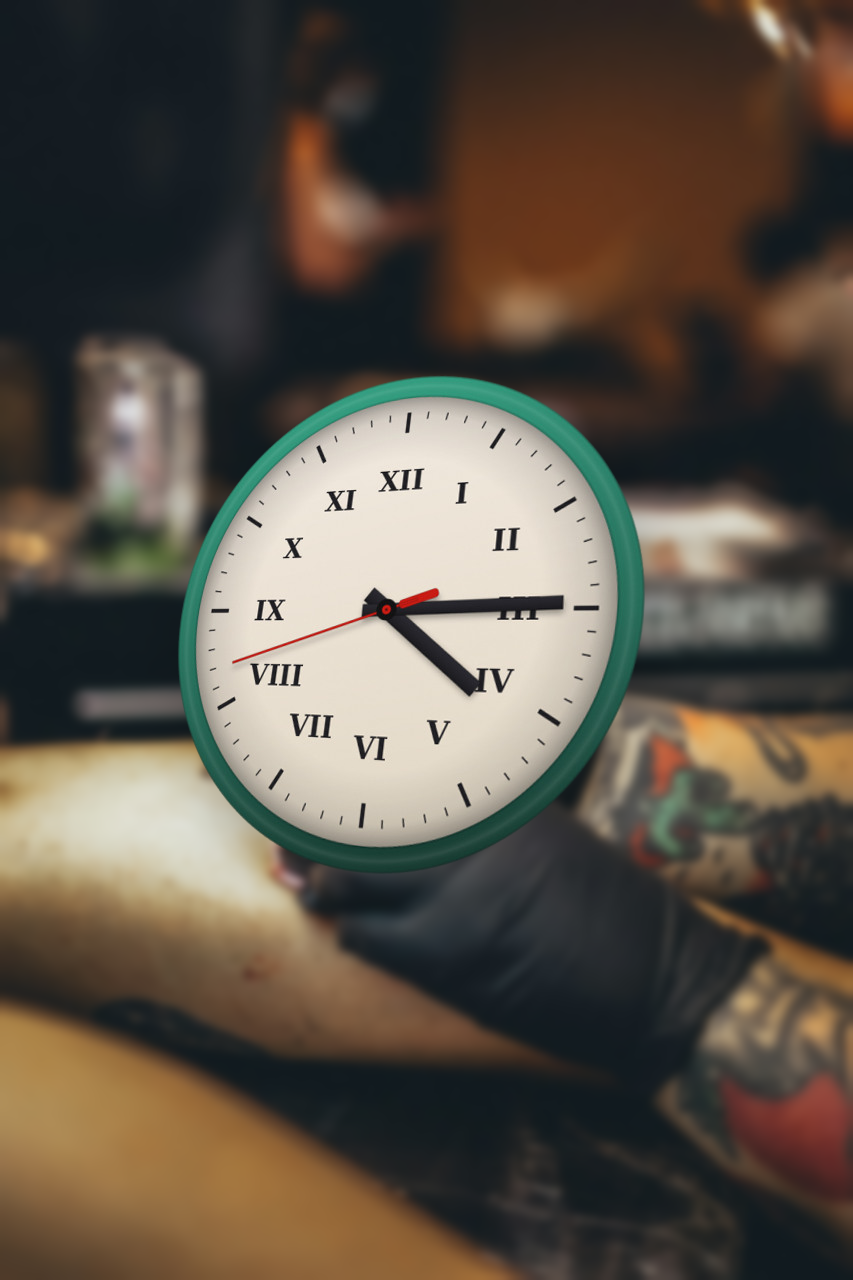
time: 4:14:42
